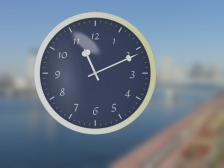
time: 11:11
